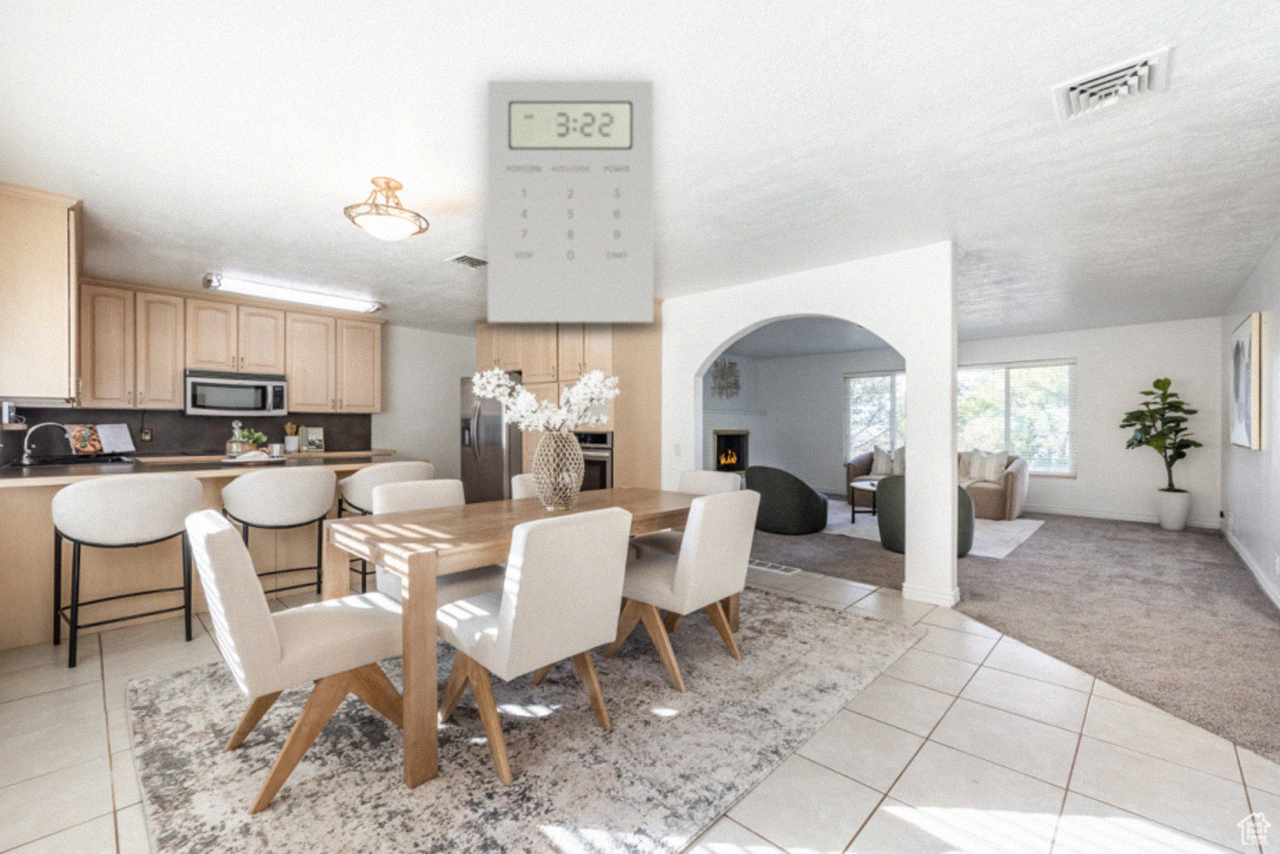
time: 3:22
